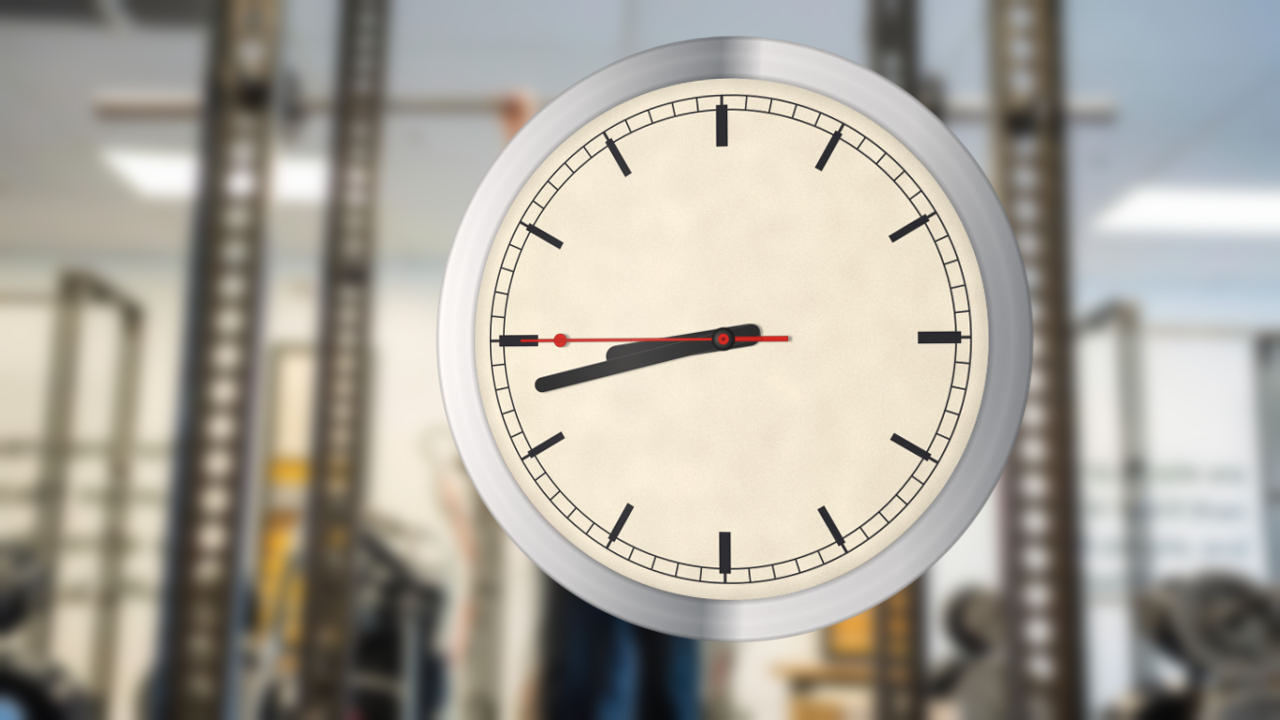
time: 8:42:45
